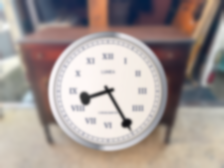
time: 8:25
